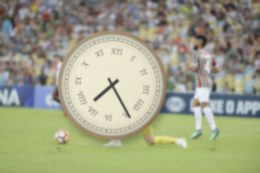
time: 7:24
